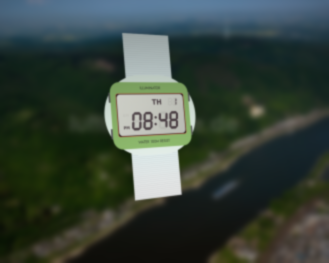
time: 8:48
